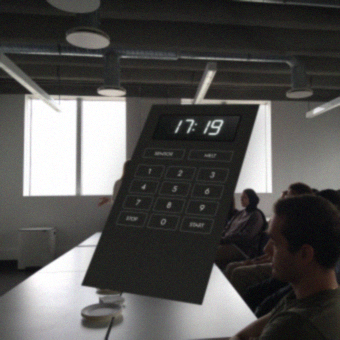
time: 17:19
